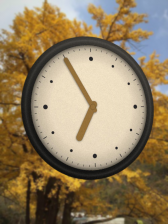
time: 6:55
